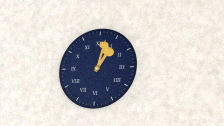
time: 1:02
